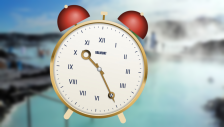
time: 10:25
